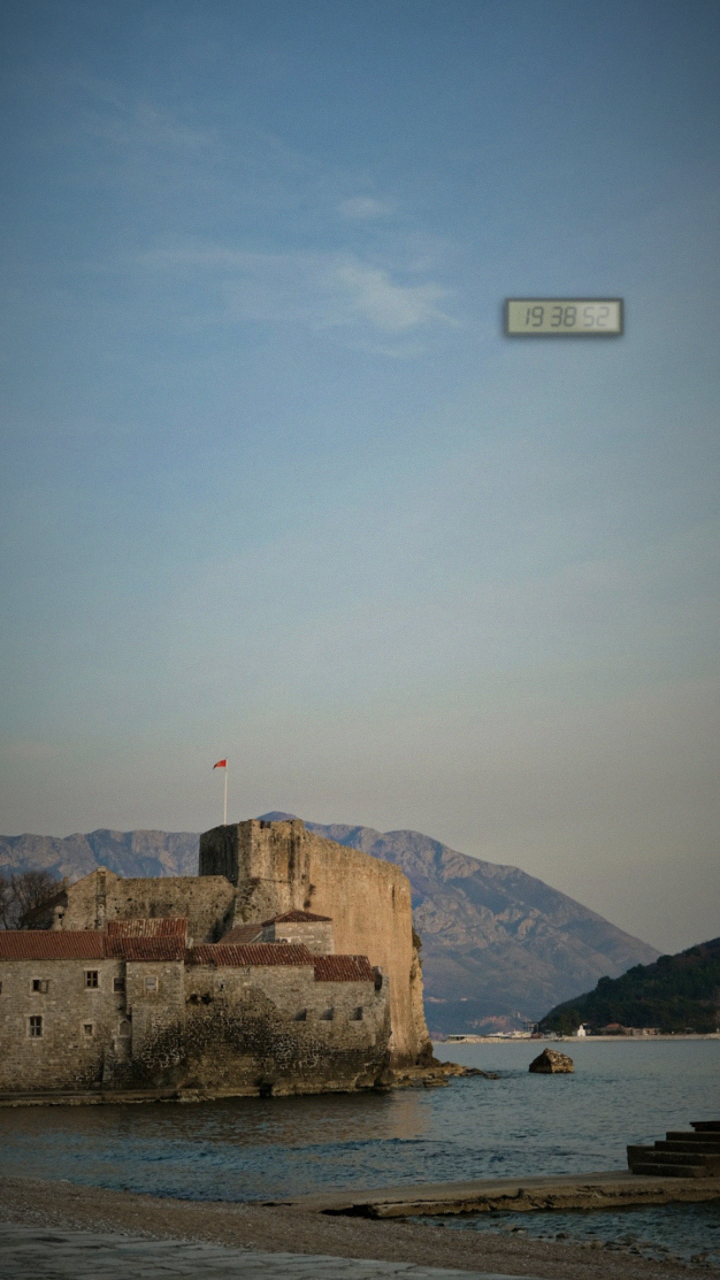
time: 19:38:52
